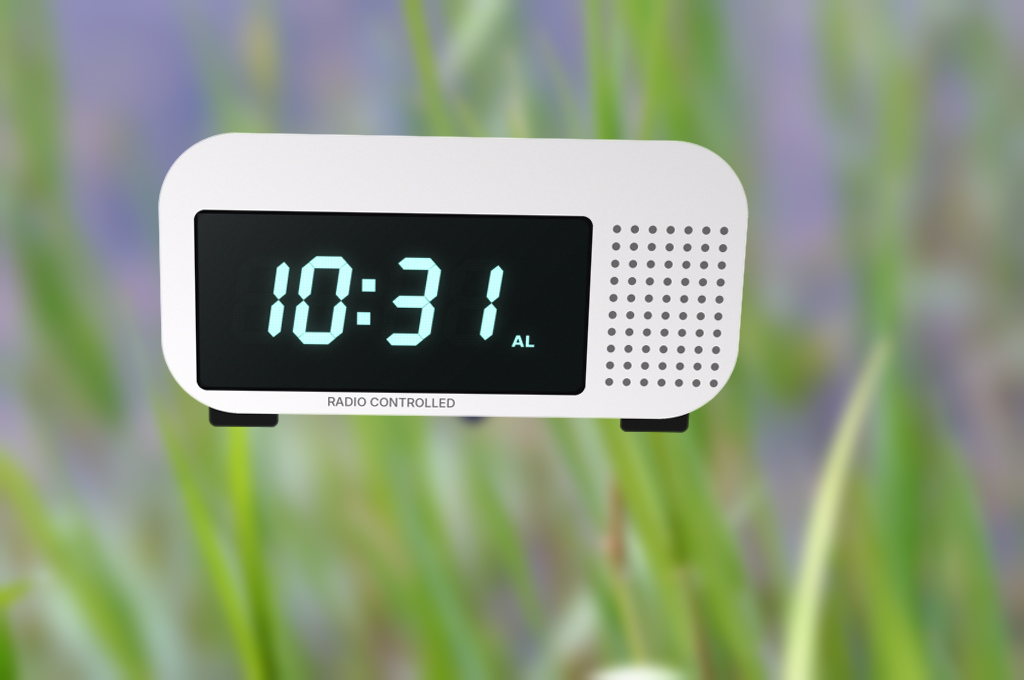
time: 10:31
